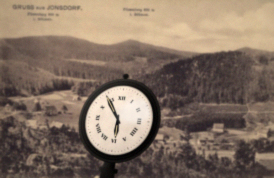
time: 5:54
